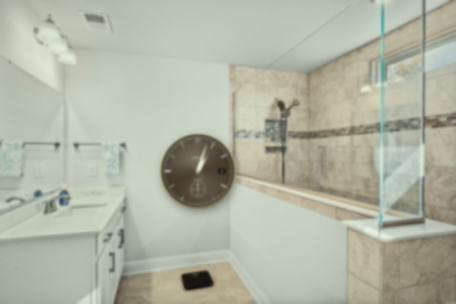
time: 1:03
